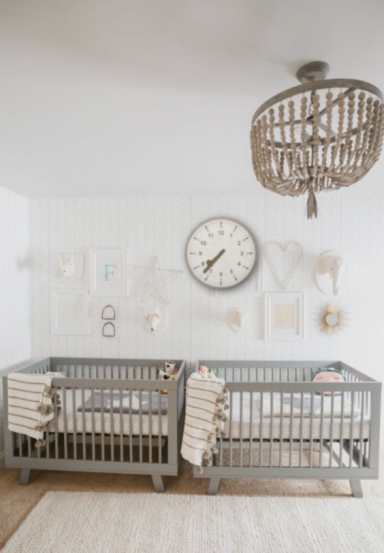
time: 7:37
